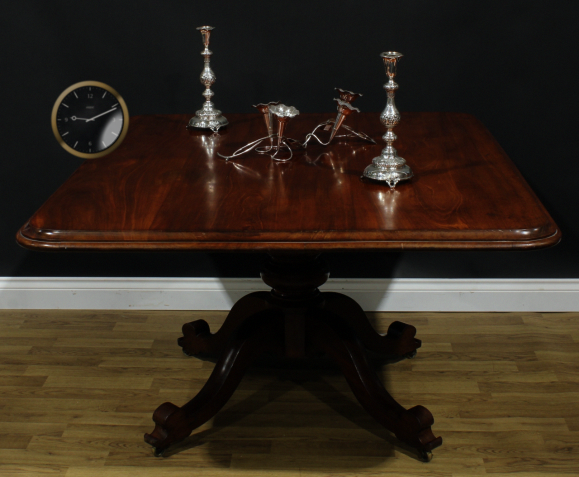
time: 9:11
